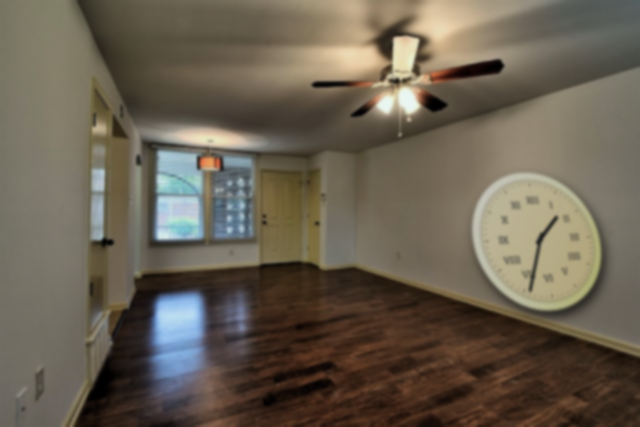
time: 1:34
